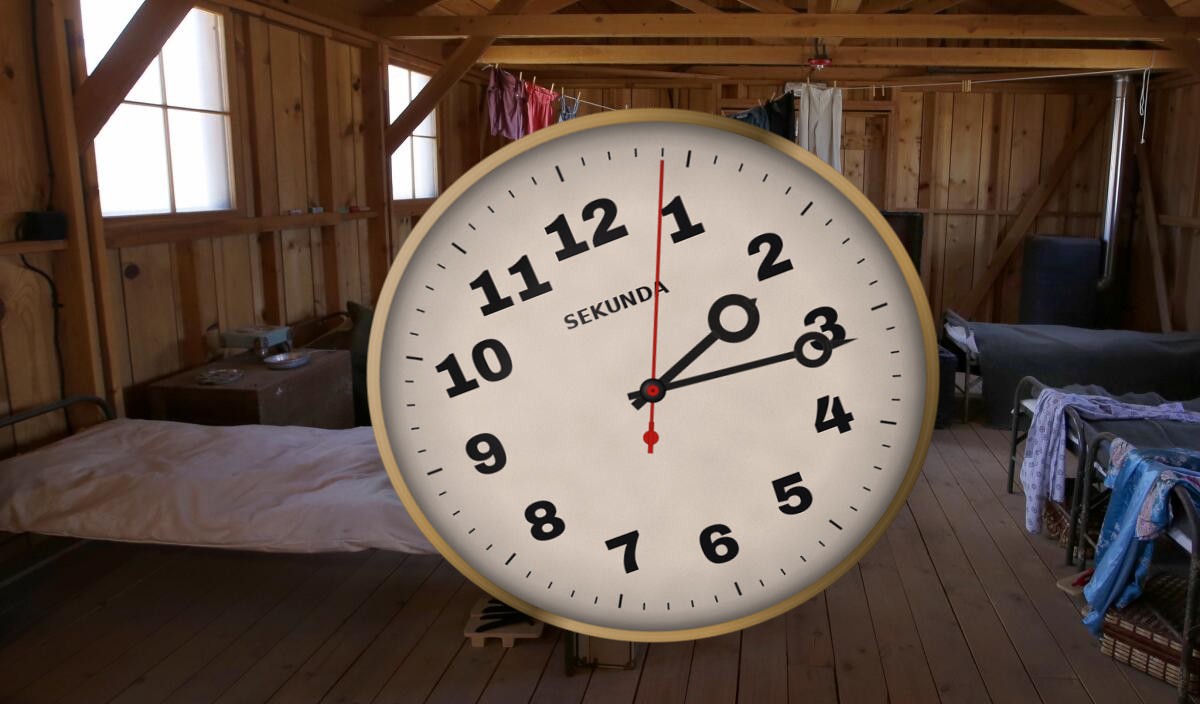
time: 2:16:04
